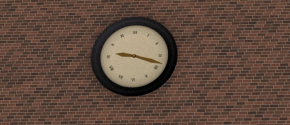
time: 9:18
